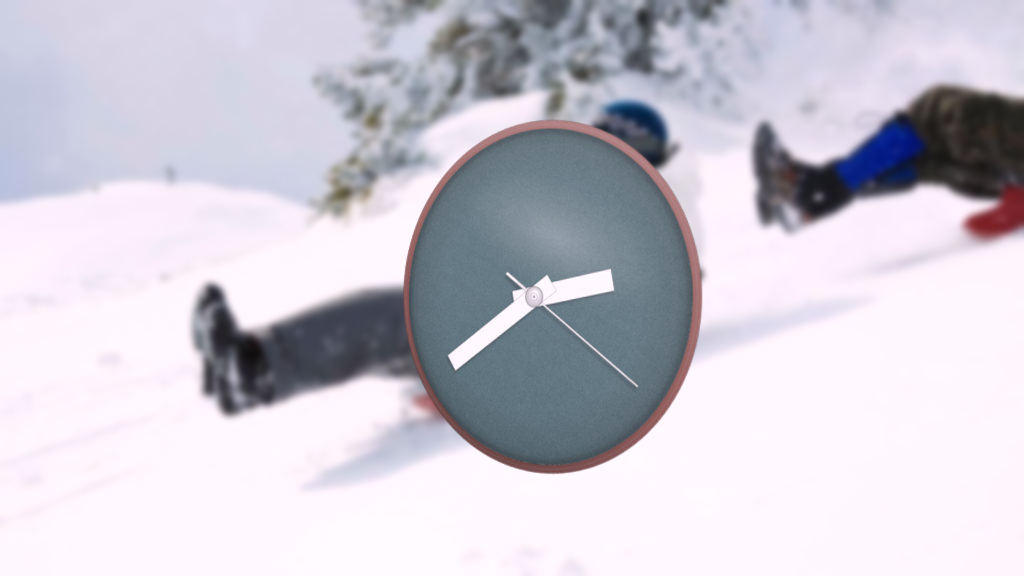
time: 2:39:21
